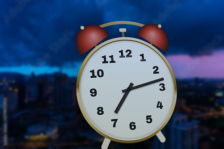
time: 7:13
